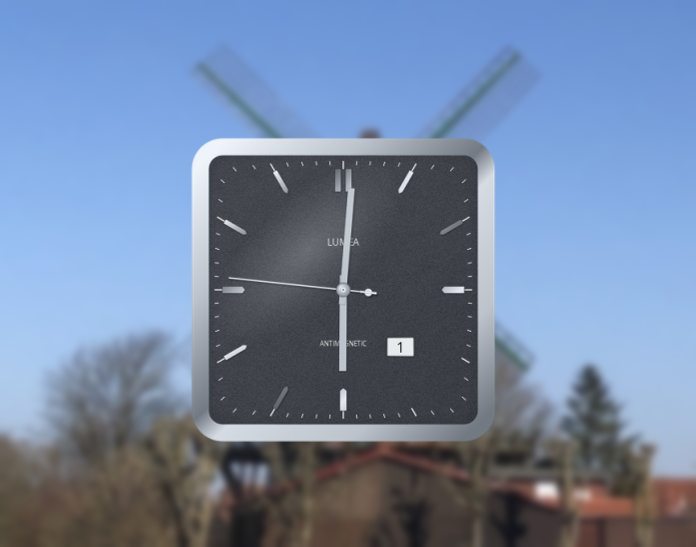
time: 6:00:46
